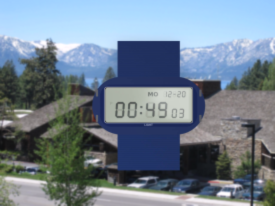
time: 0:49:03
